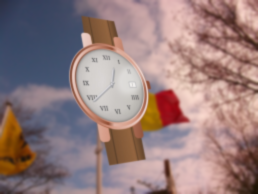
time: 12:39
